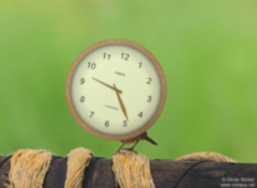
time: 9:24
